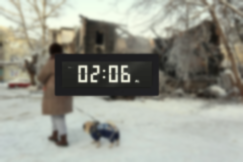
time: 2:06
